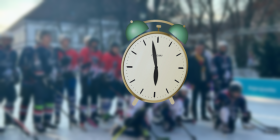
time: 5:58
